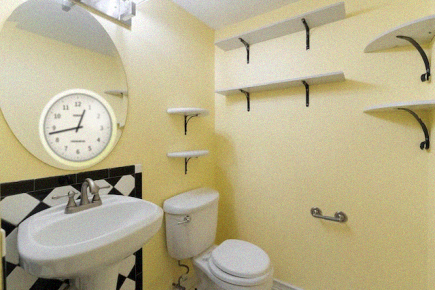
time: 12:43
